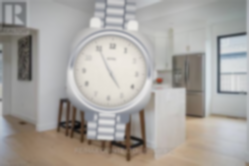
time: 4:55
